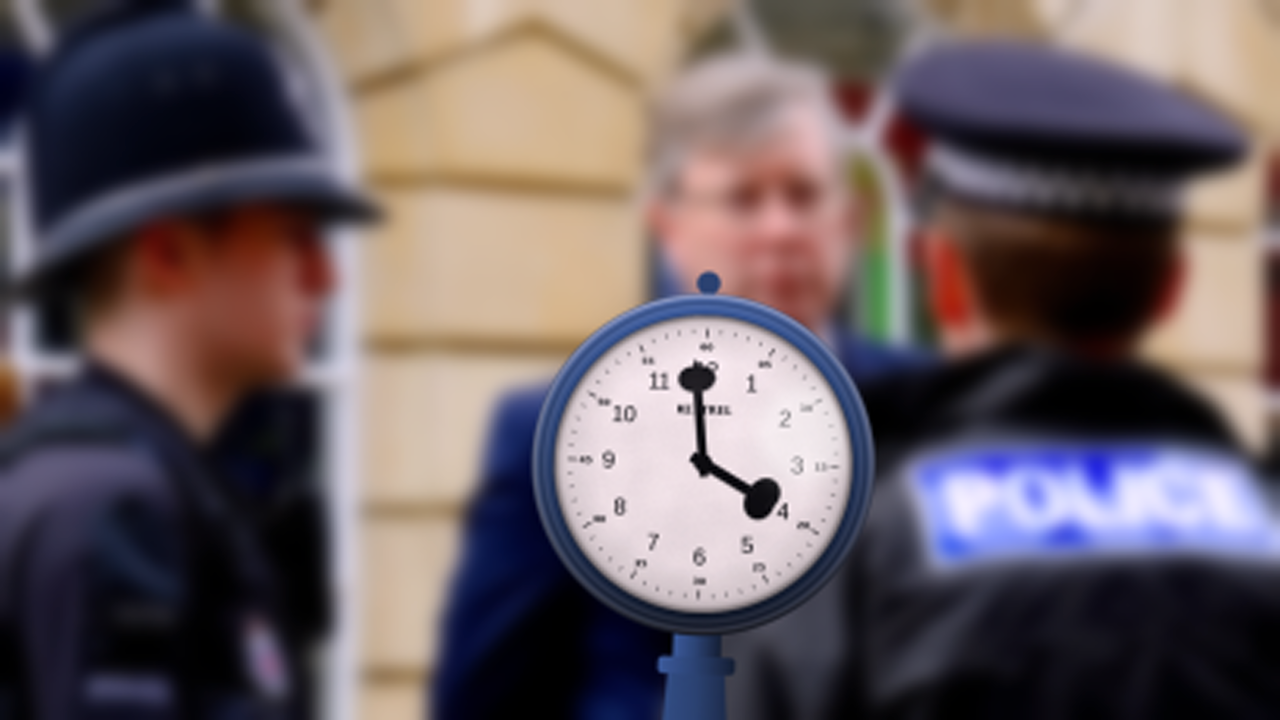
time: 3:59
